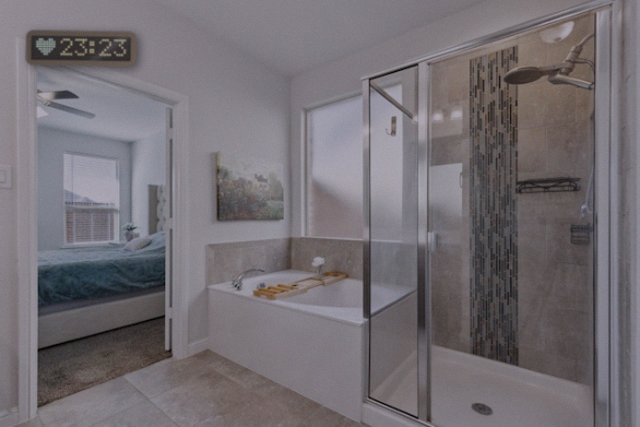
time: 23:23
